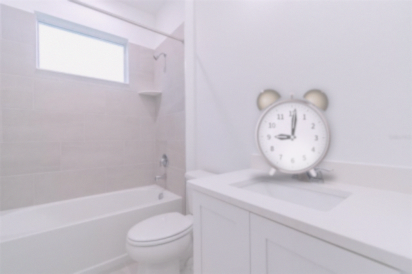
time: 9:01
